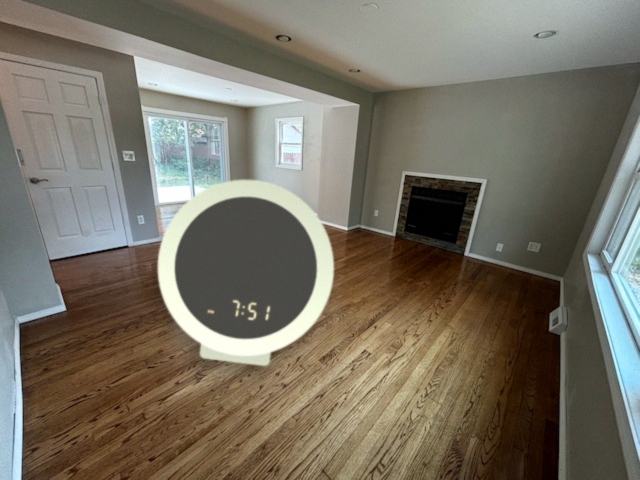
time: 7:51
